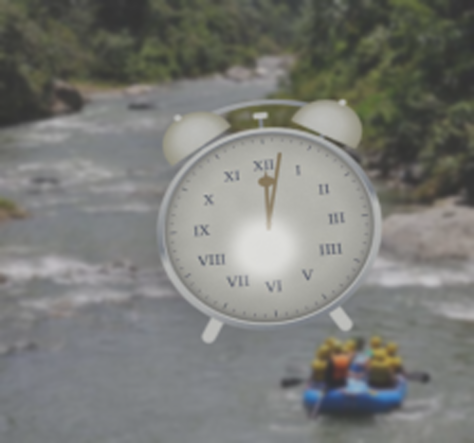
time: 12:02
